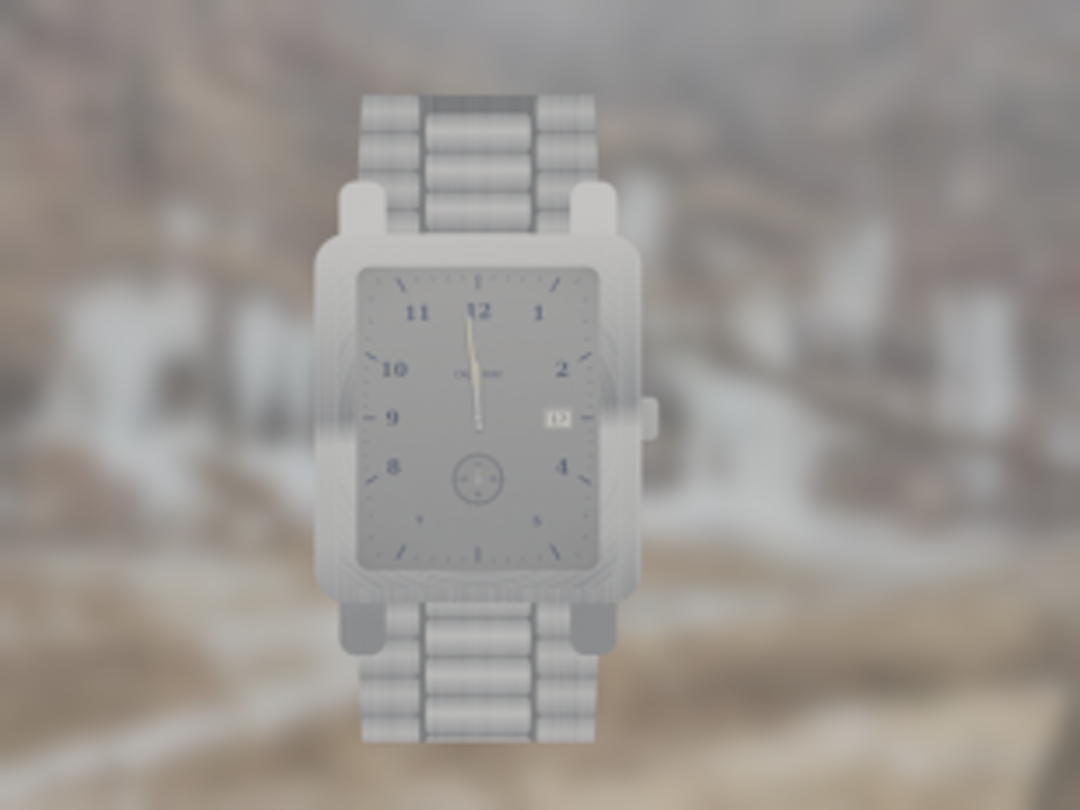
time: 11:59
